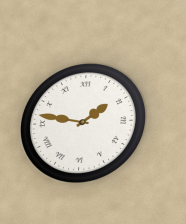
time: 1:47
